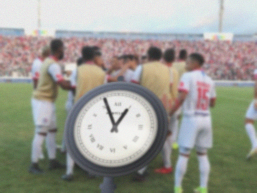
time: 12:56
